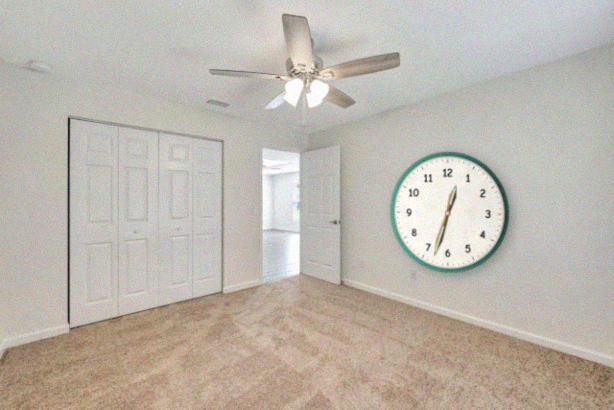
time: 12:33
